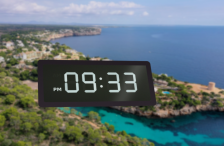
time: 9:33
